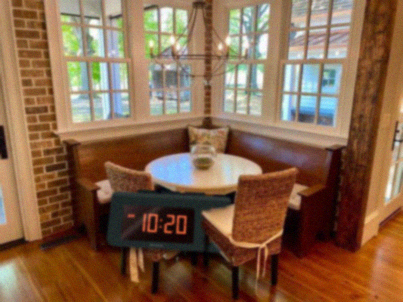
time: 10:20
